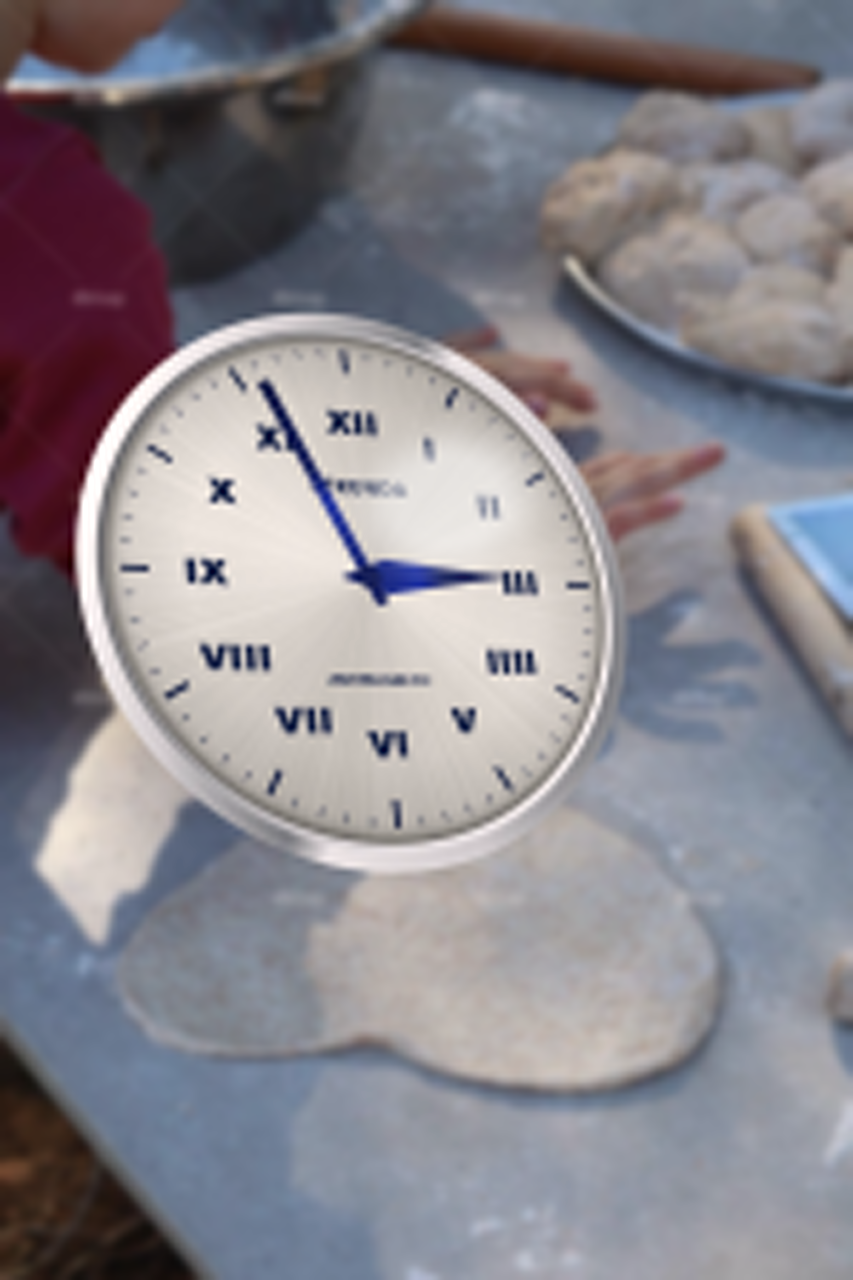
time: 2:56
